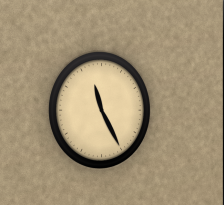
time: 11:25
